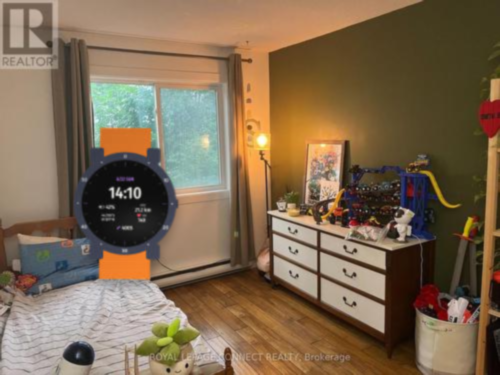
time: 14:10
